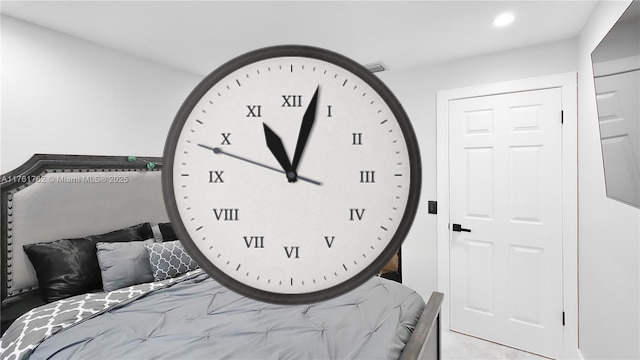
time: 11:02:48
